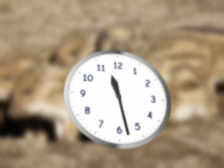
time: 11:28
